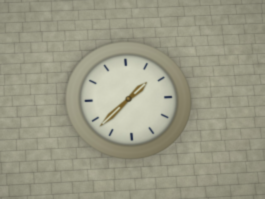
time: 1:38
